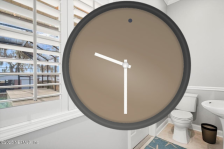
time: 9:29
